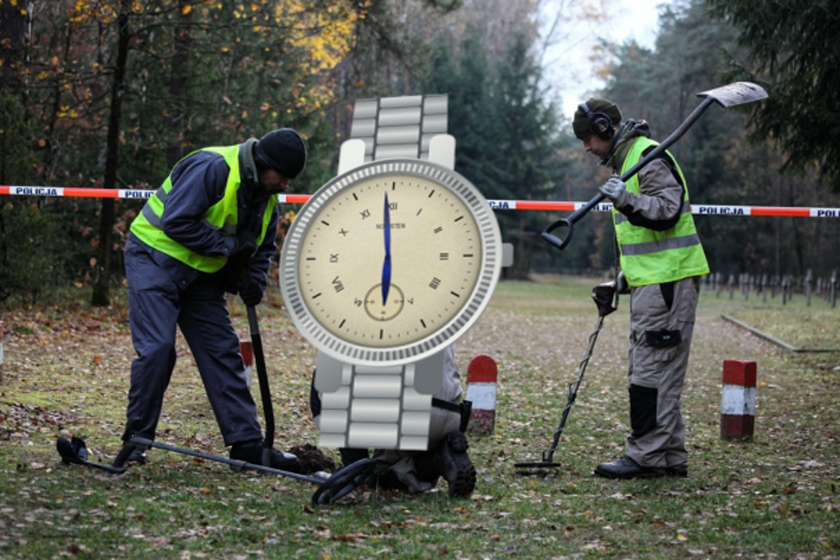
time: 5:59
